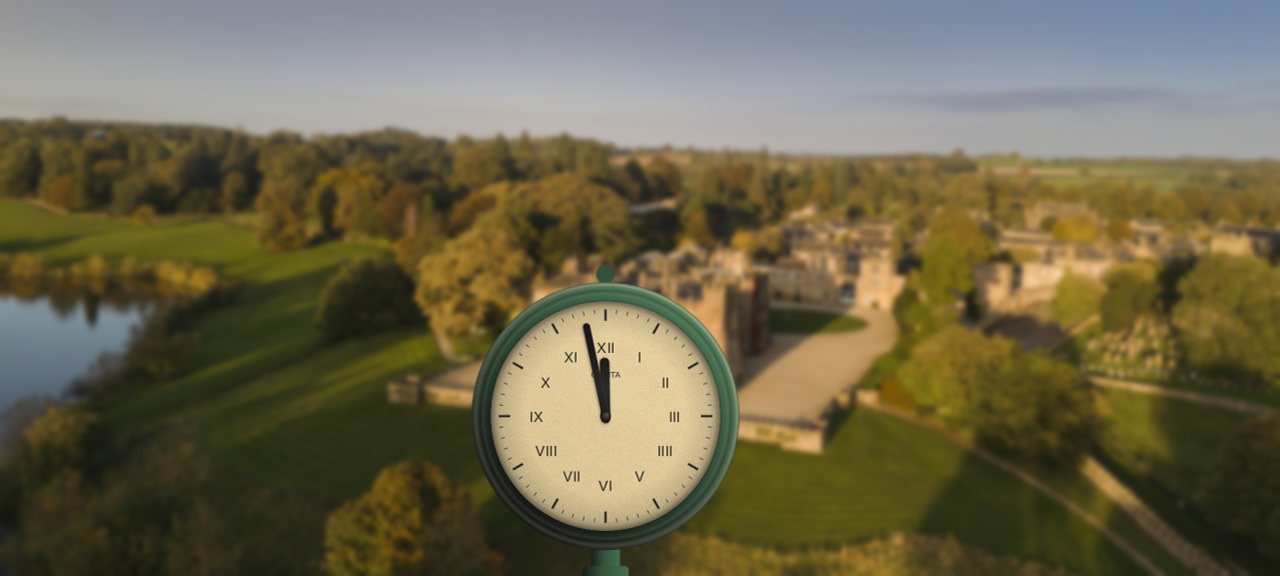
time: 11:58
